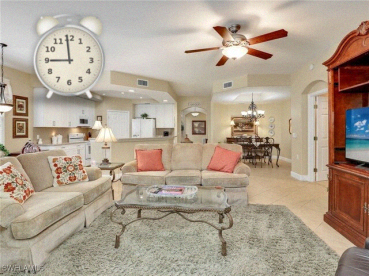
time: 8:59
